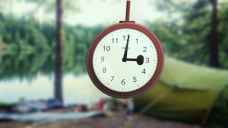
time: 3:01
